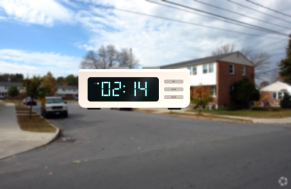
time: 2:14
